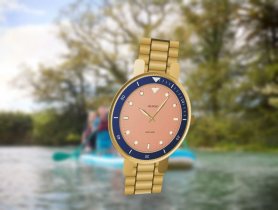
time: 10:06
